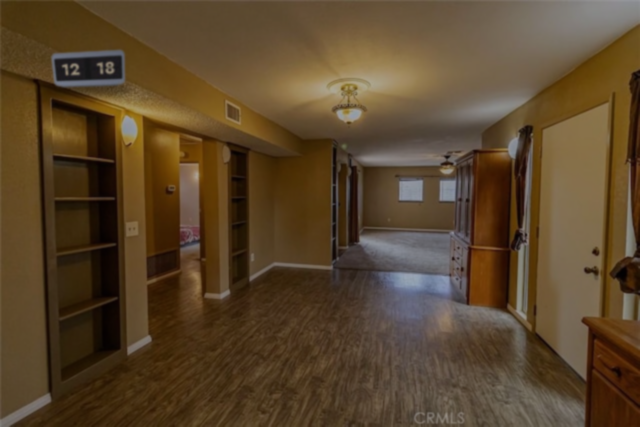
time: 12:18
